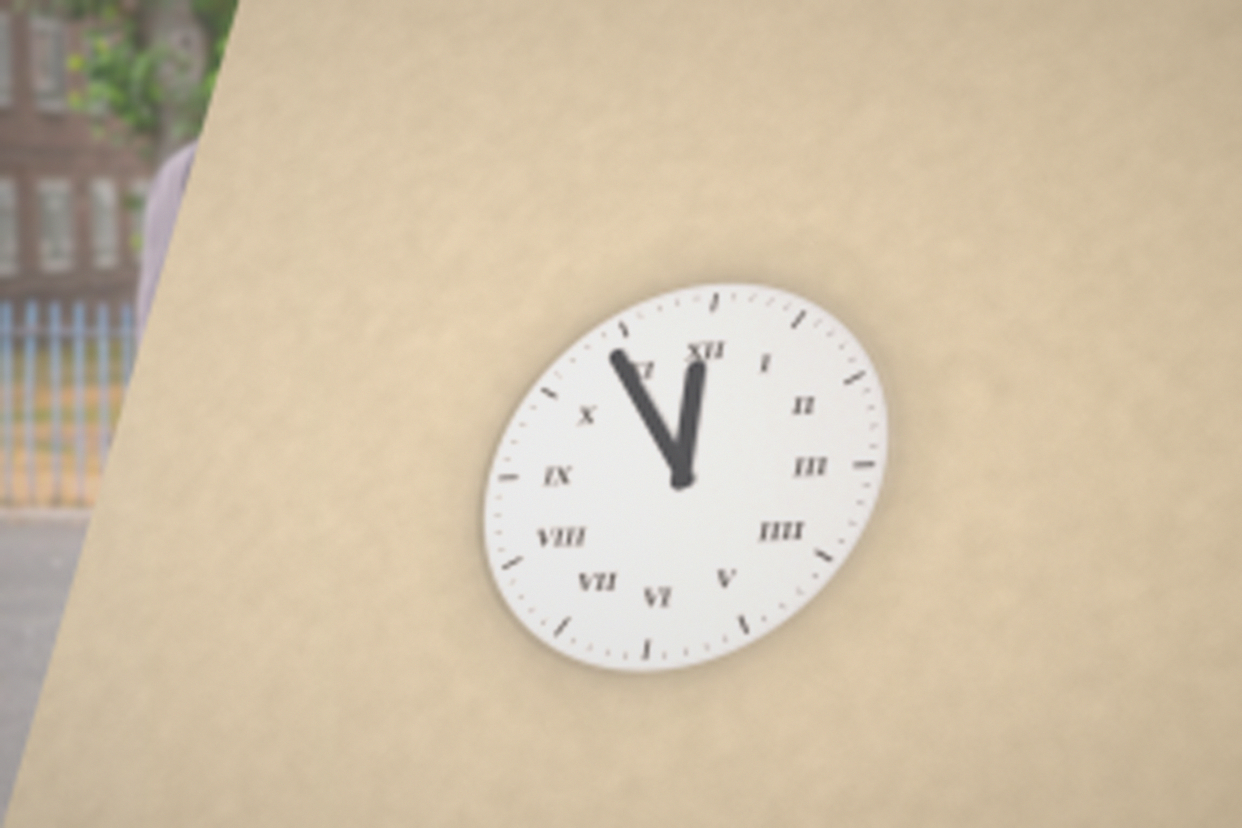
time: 11:54
